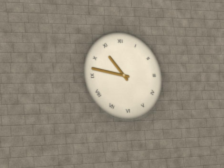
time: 10:47
